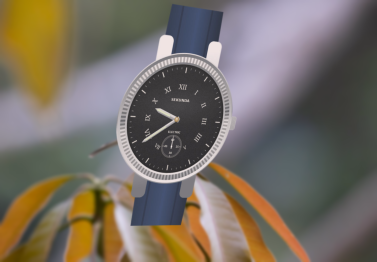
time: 9:39
